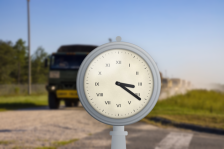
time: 3:21
